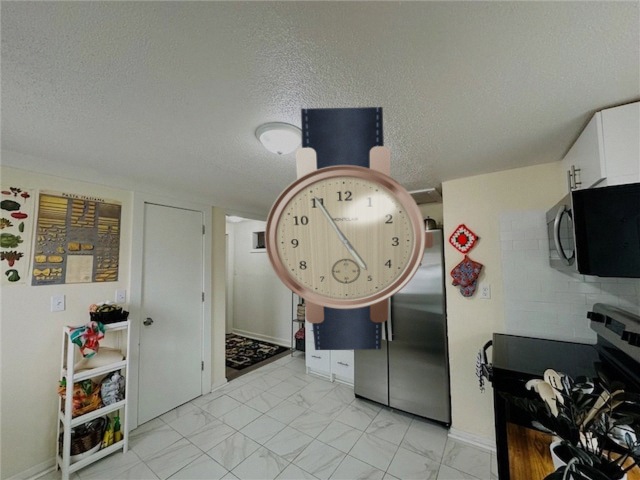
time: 4:55
